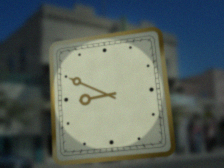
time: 8:50
